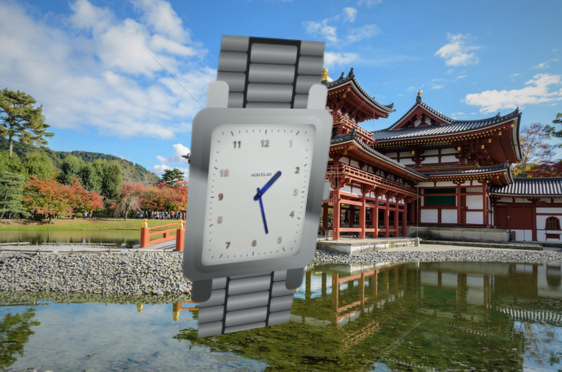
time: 1:27
